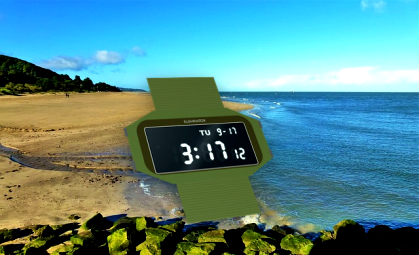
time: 3:17:12
